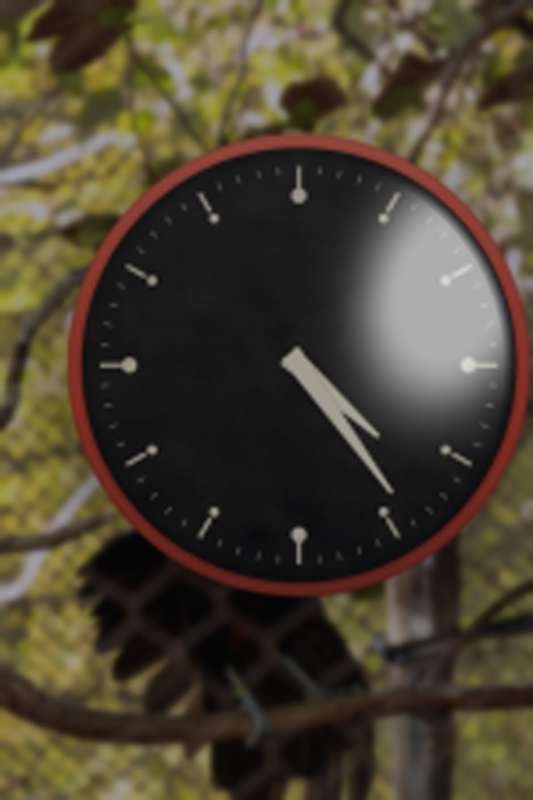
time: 4:24
